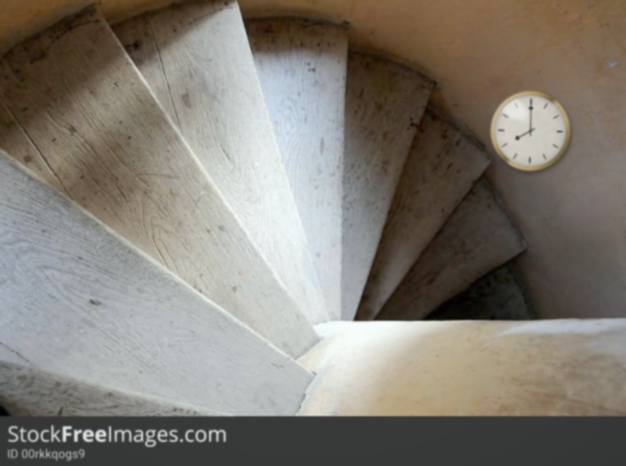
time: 8:00
